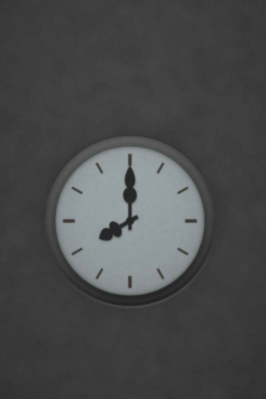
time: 8:00
